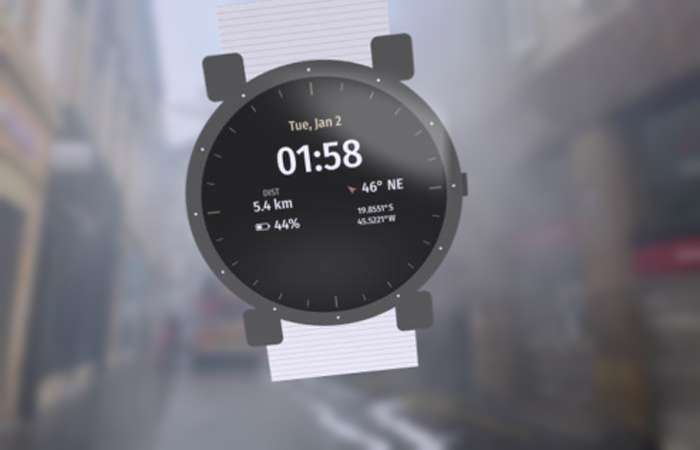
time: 1:58
